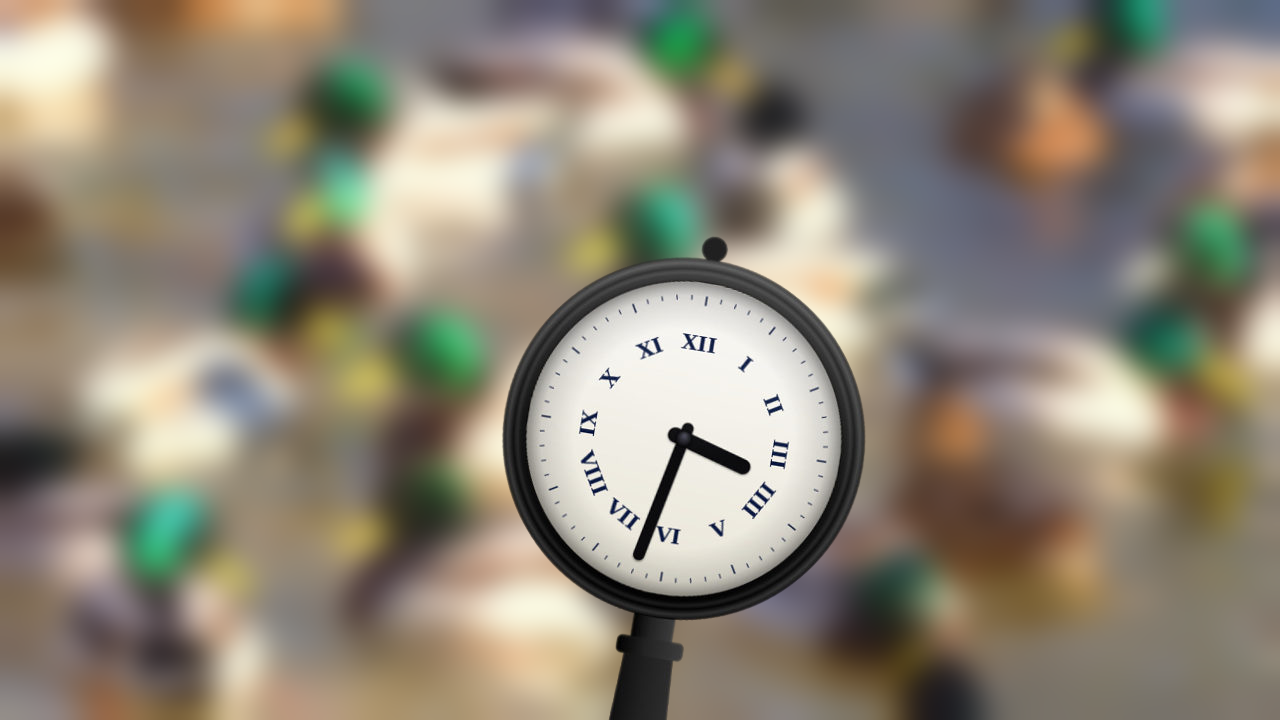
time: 3:32
